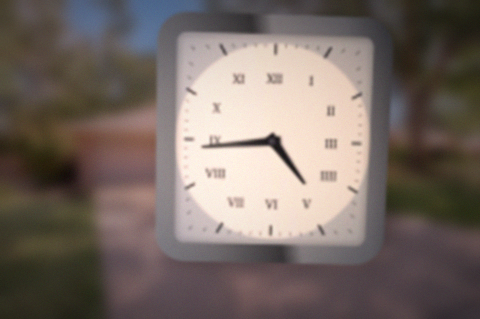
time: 4:44
